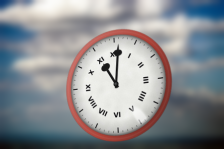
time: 11:01
